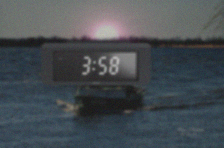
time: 3:58
